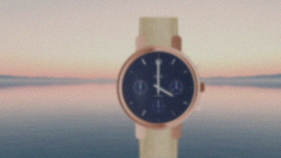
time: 4:00
